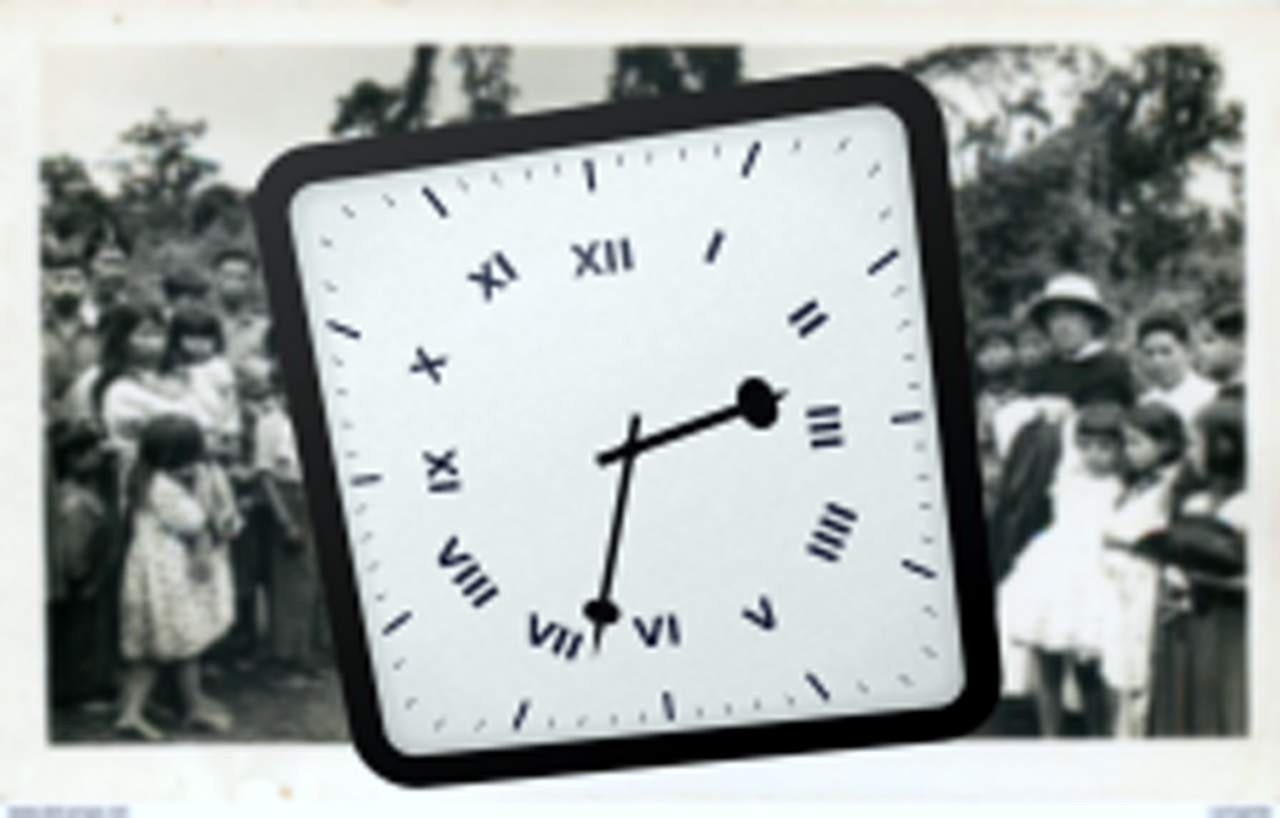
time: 2:33
